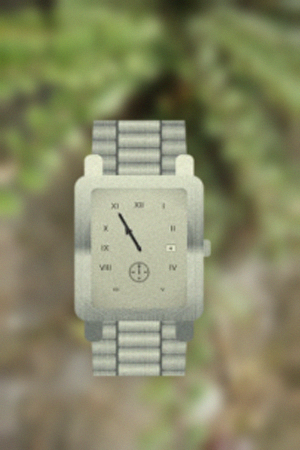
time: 10:55
